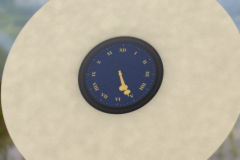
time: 5:26
